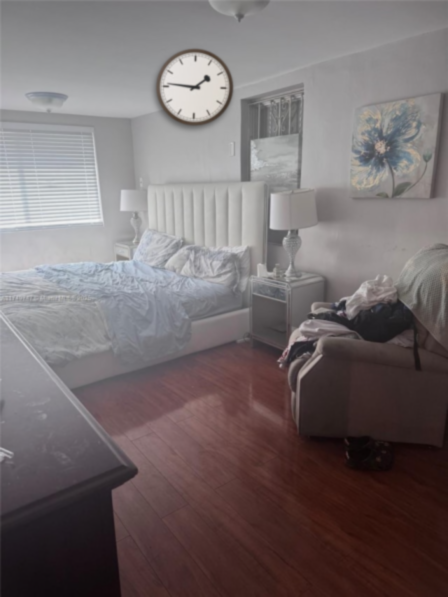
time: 1:46
